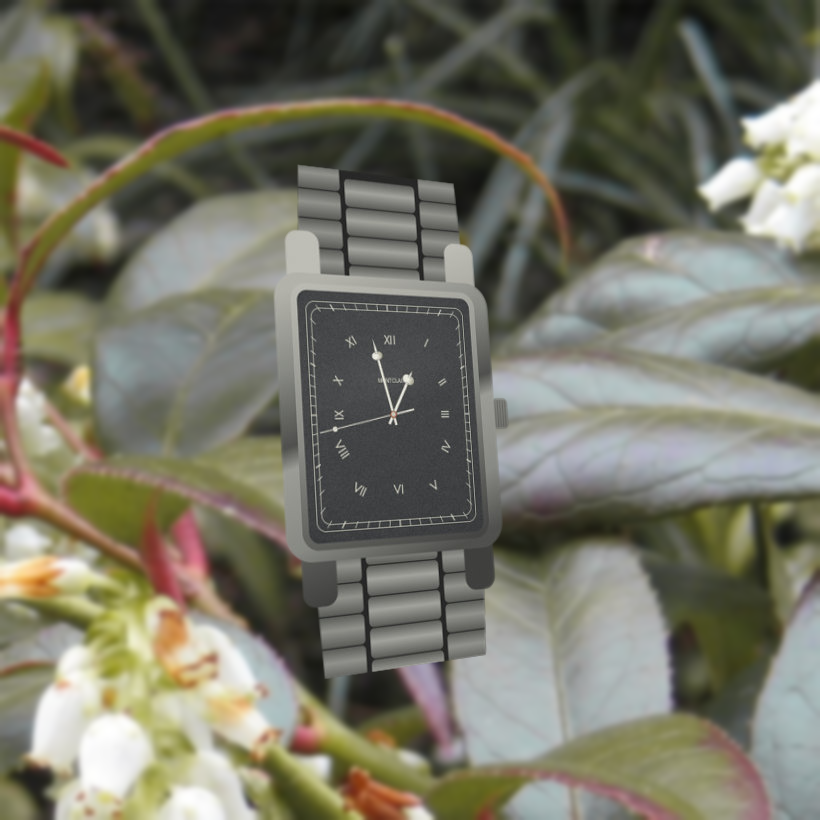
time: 12:57:43
